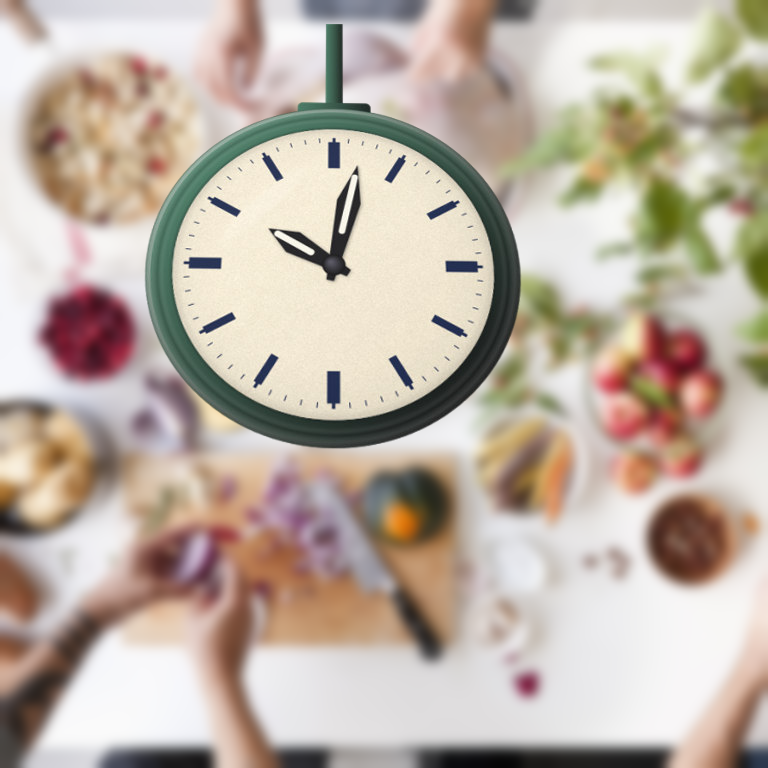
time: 10:02
